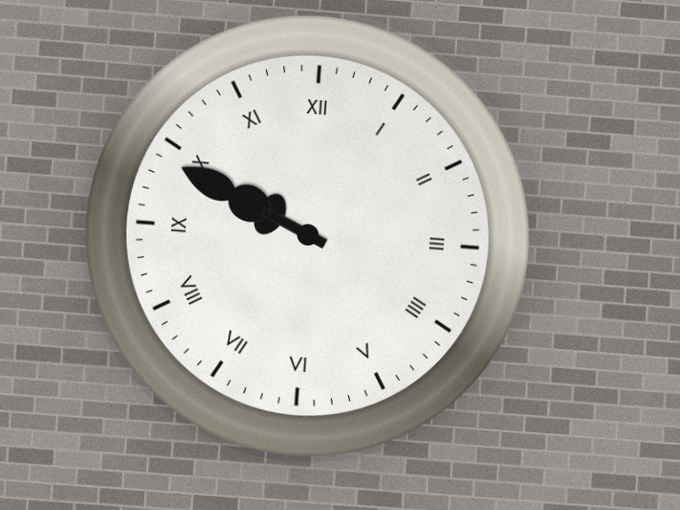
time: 9:49
